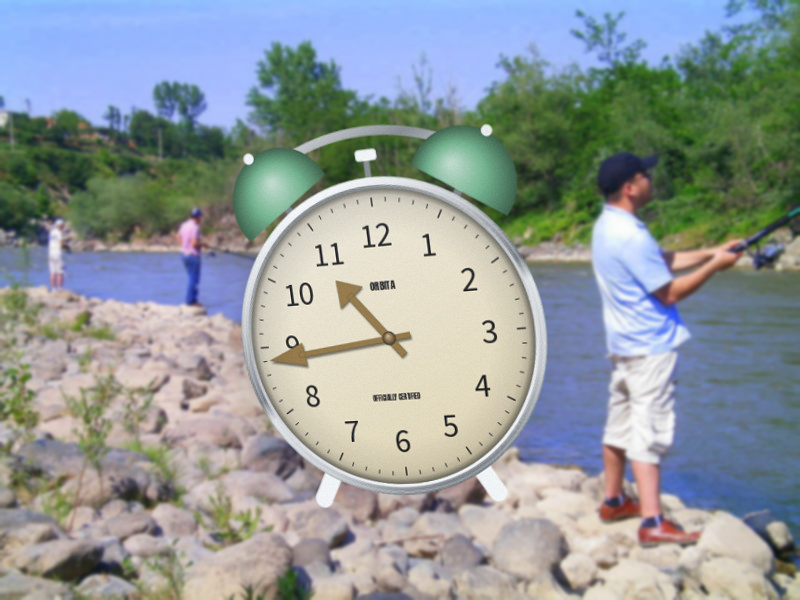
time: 10:44
